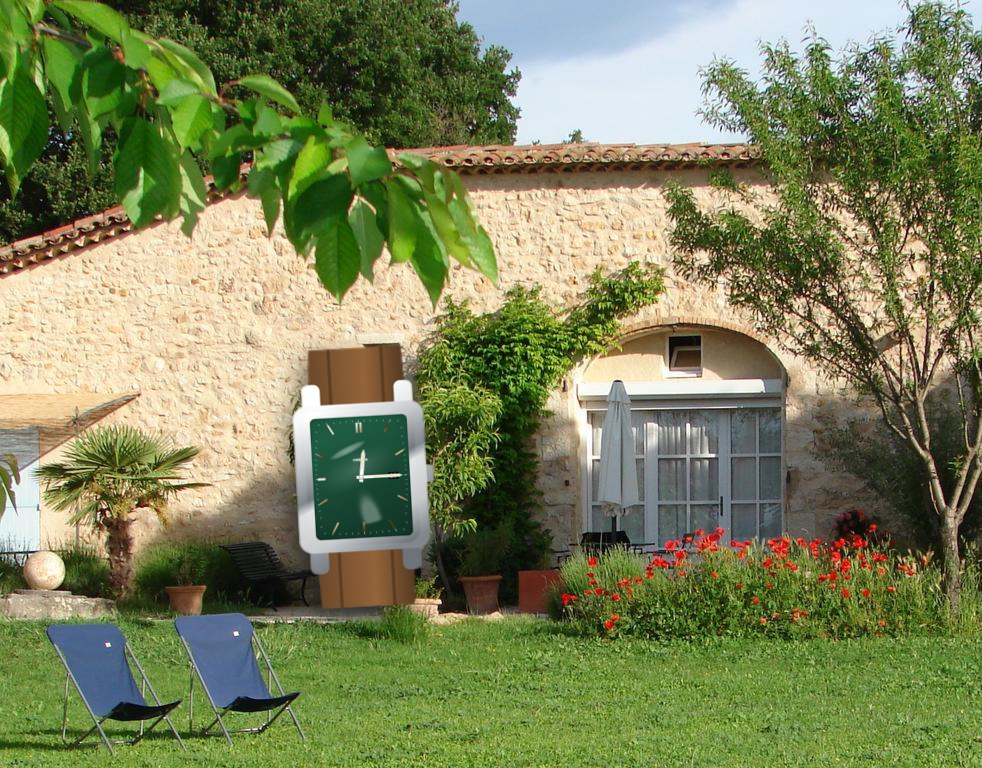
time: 12:15
